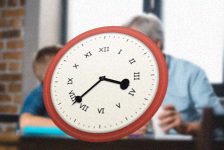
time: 3:38
